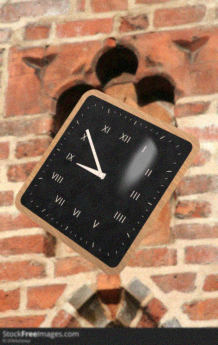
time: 8:51
